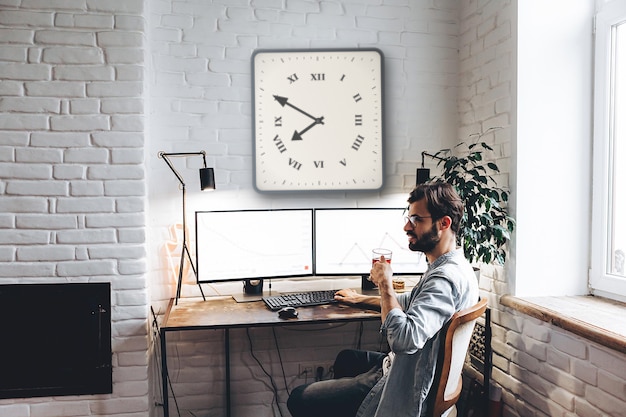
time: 7:50
